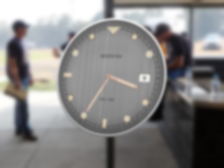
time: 3:35
